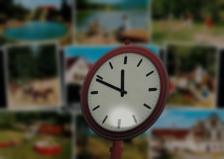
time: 11:49
